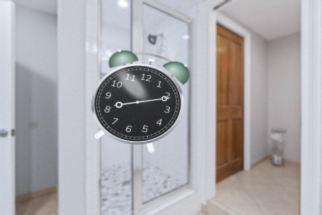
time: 8:11
